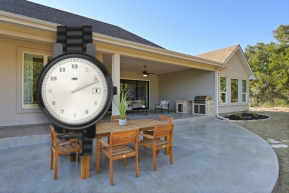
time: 2:11
